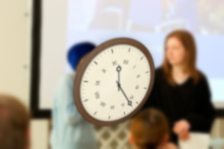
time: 11:22
